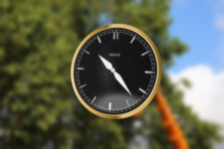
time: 10:23
